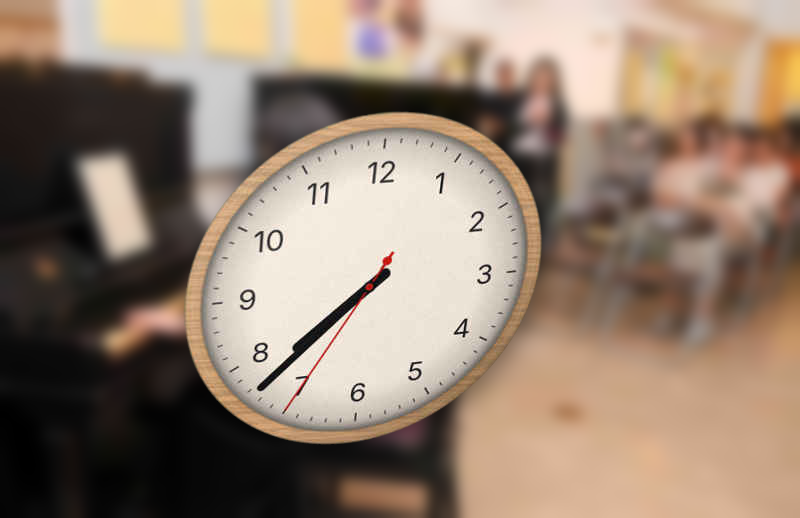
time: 7:37:35
